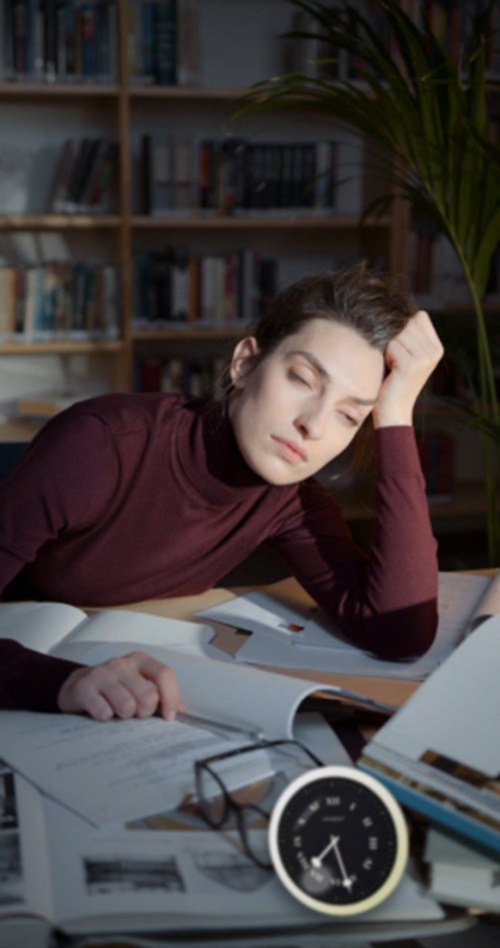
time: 7:27
